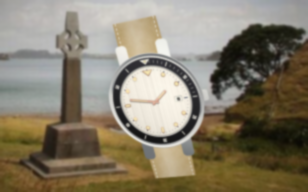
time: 1:47
